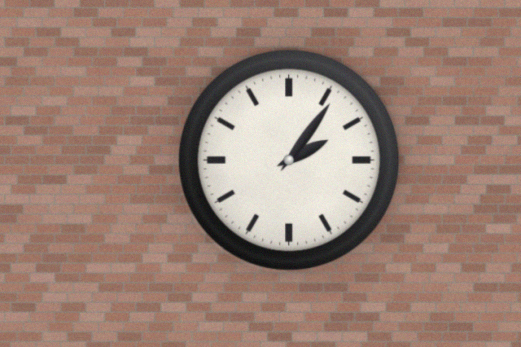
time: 2:06
